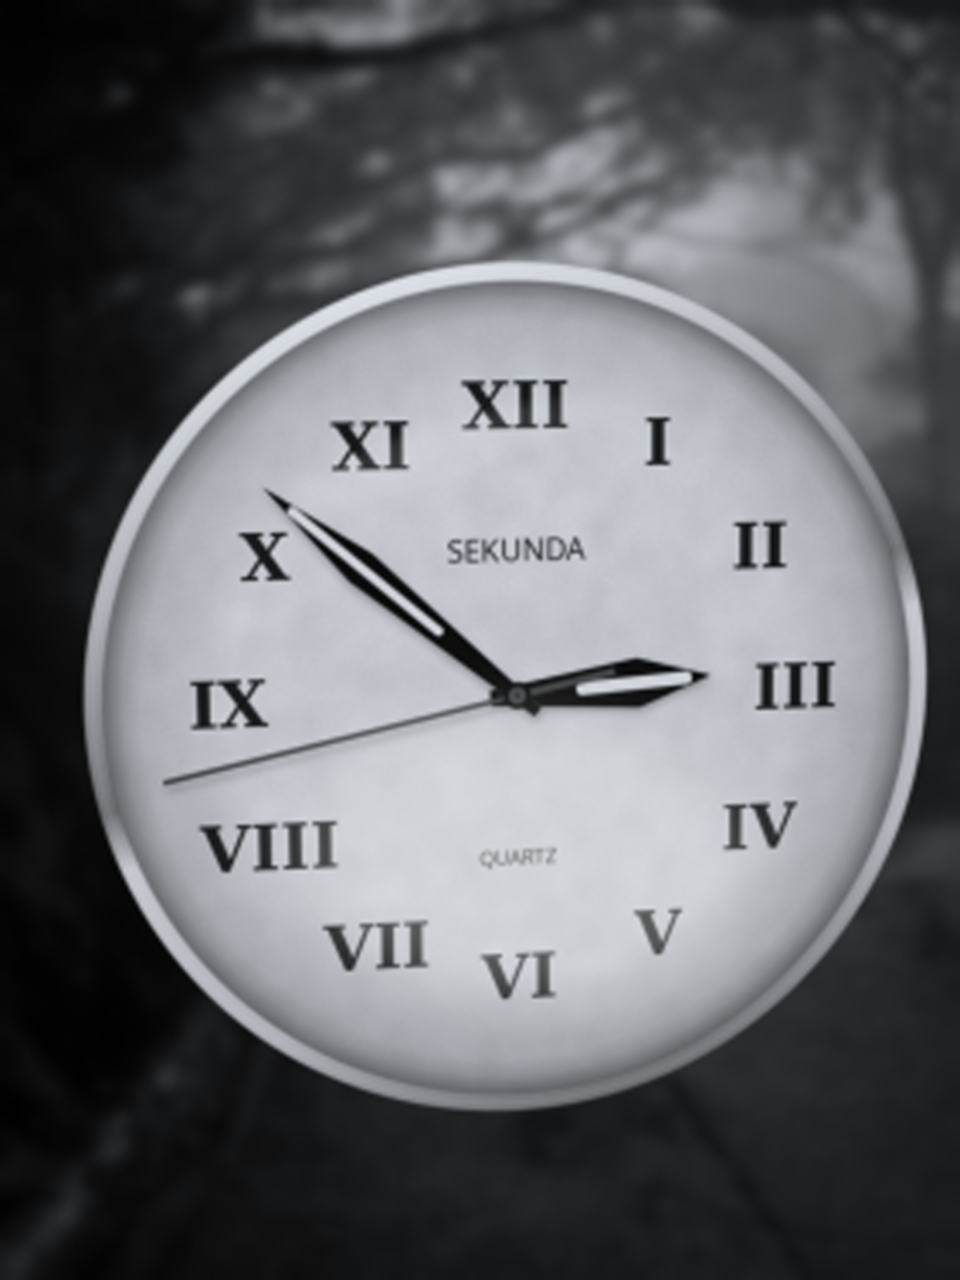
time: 2:51:43
